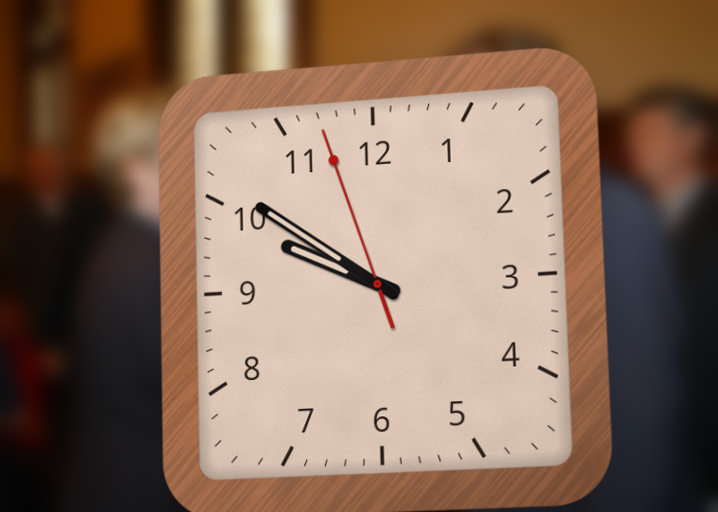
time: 9:50:57
